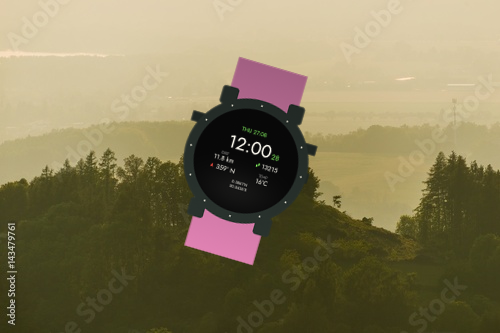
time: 12:00:28
